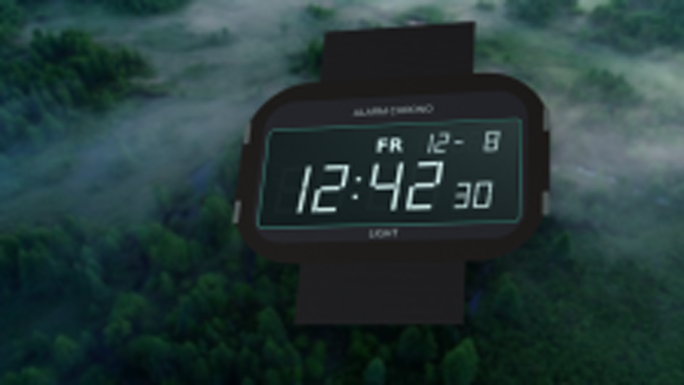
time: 12:42:30
